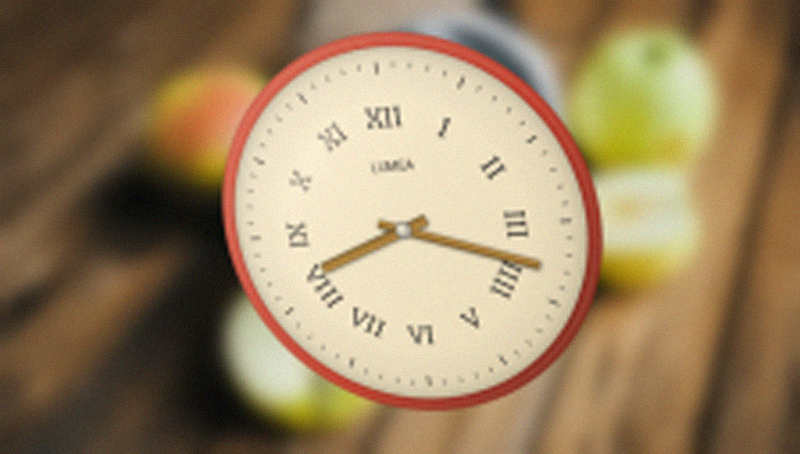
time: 8:18
